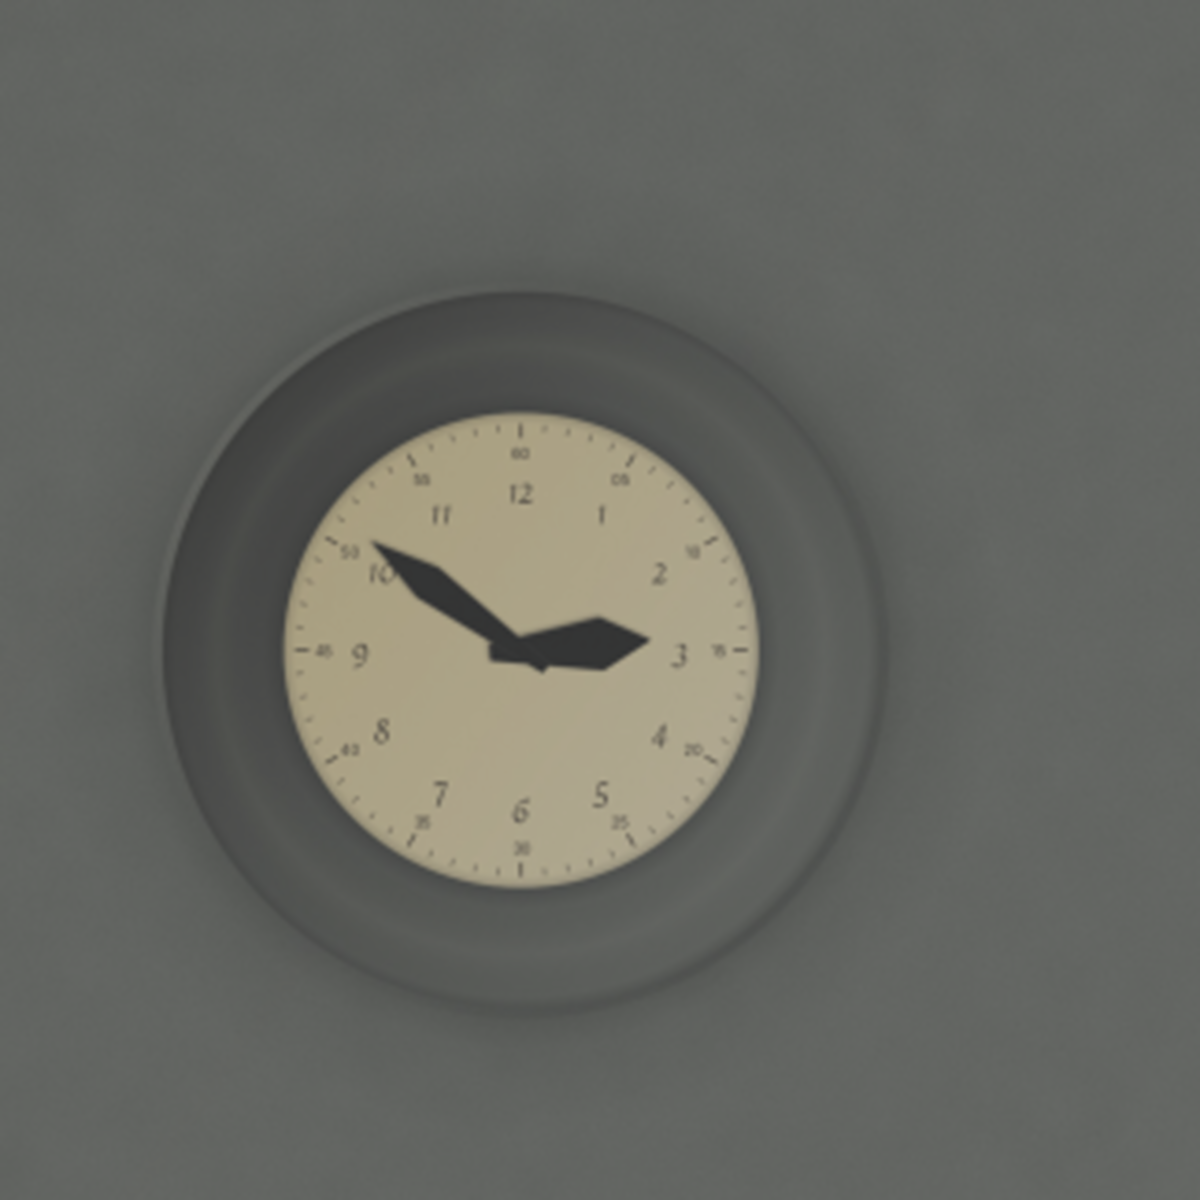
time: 2:51
